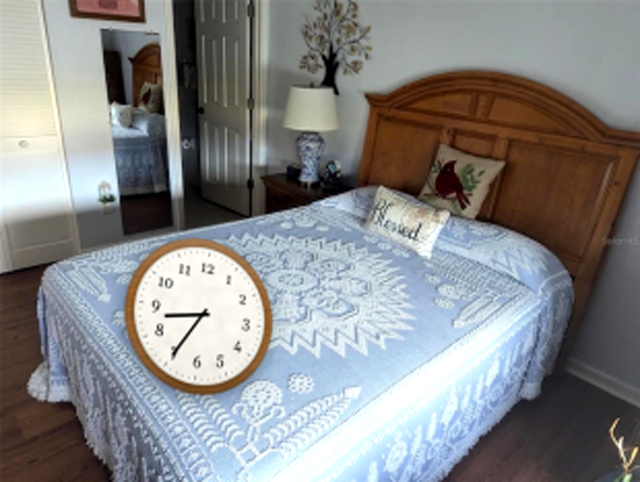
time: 8:35
